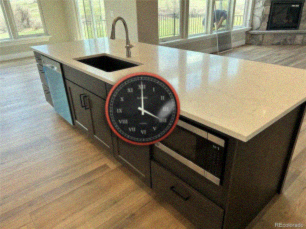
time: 4:00
